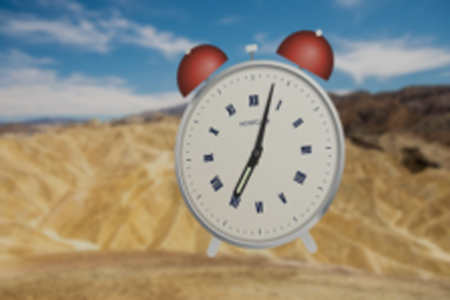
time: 7:03
